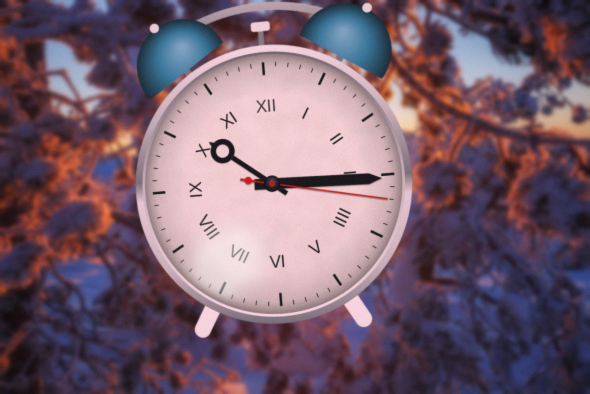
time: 10:15:17
